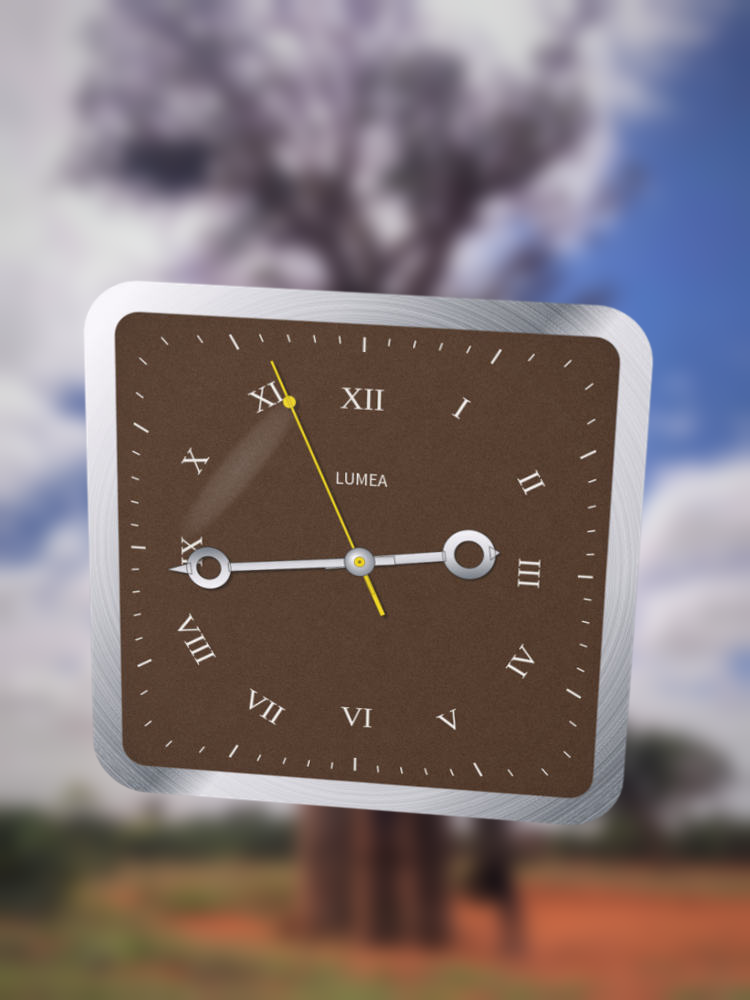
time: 2:43:56
